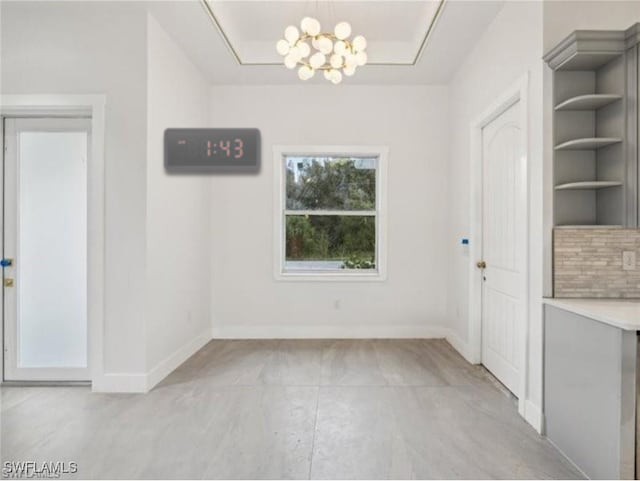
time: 1:43
